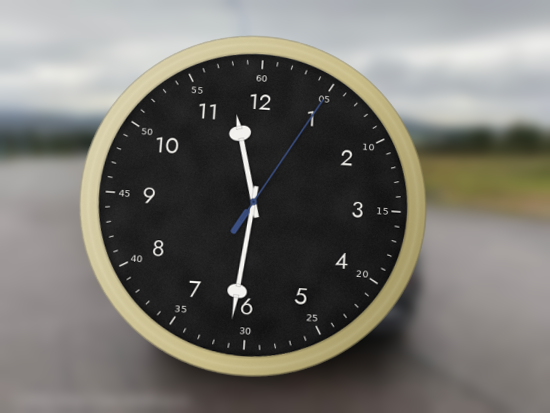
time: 11:31:05
